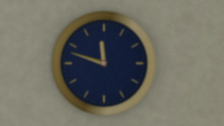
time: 11:48
